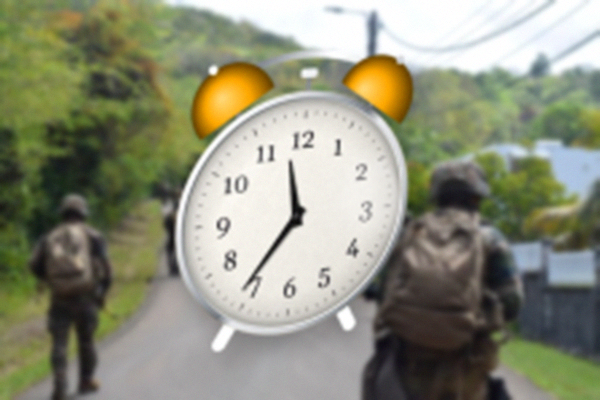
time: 11:36
